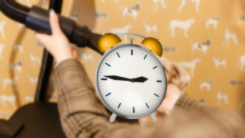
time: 2:46
